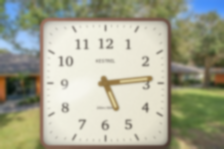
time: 5:14
